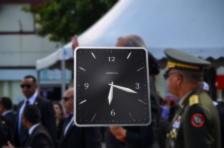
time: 6:18
